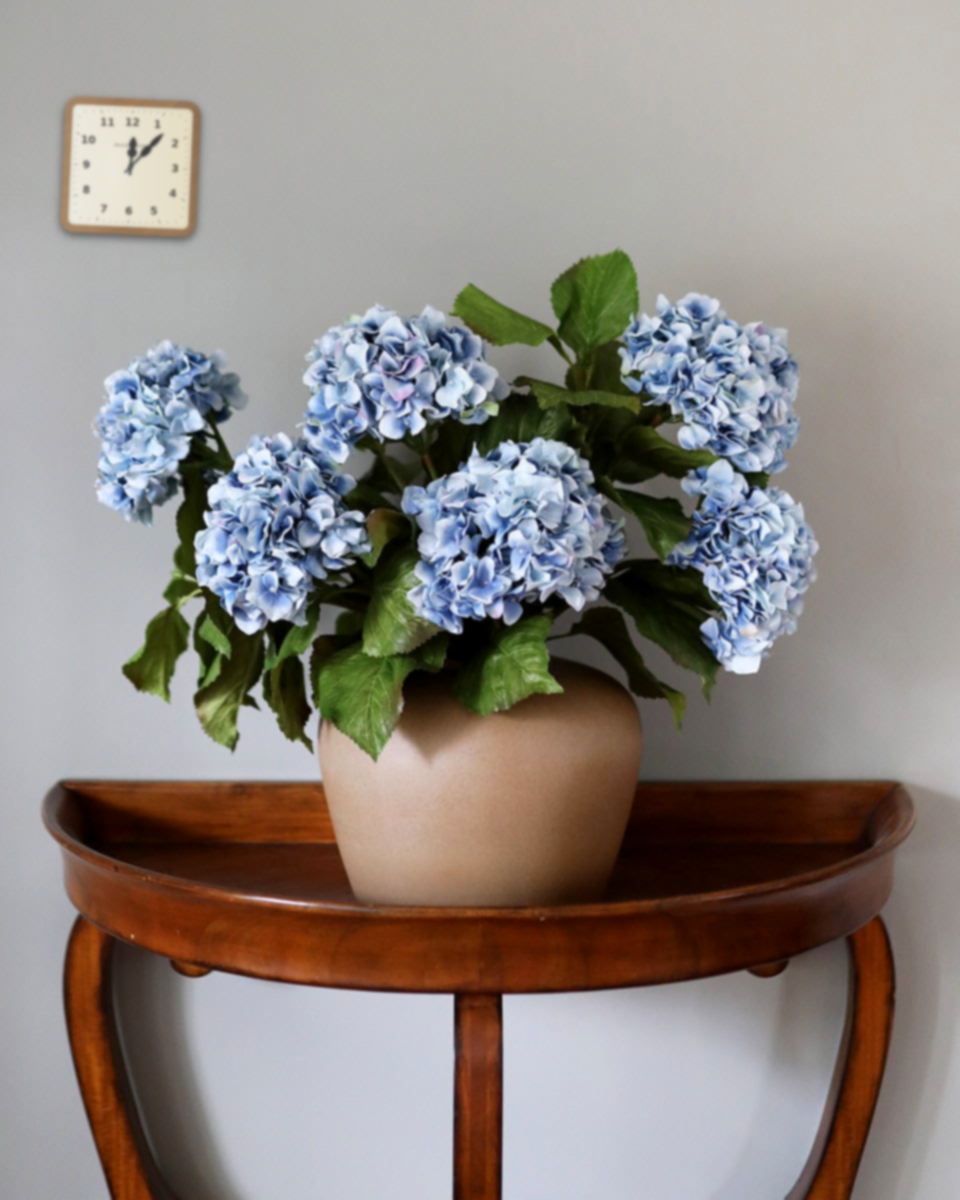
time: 12:07
